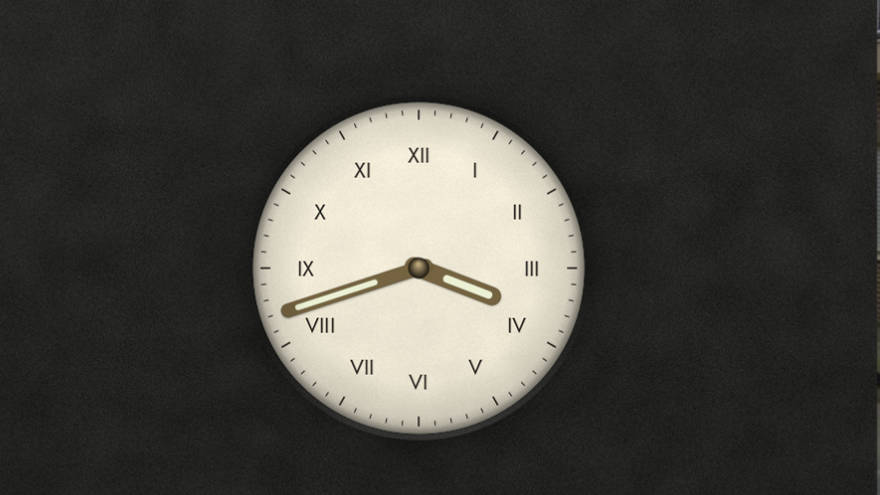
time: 3:42
